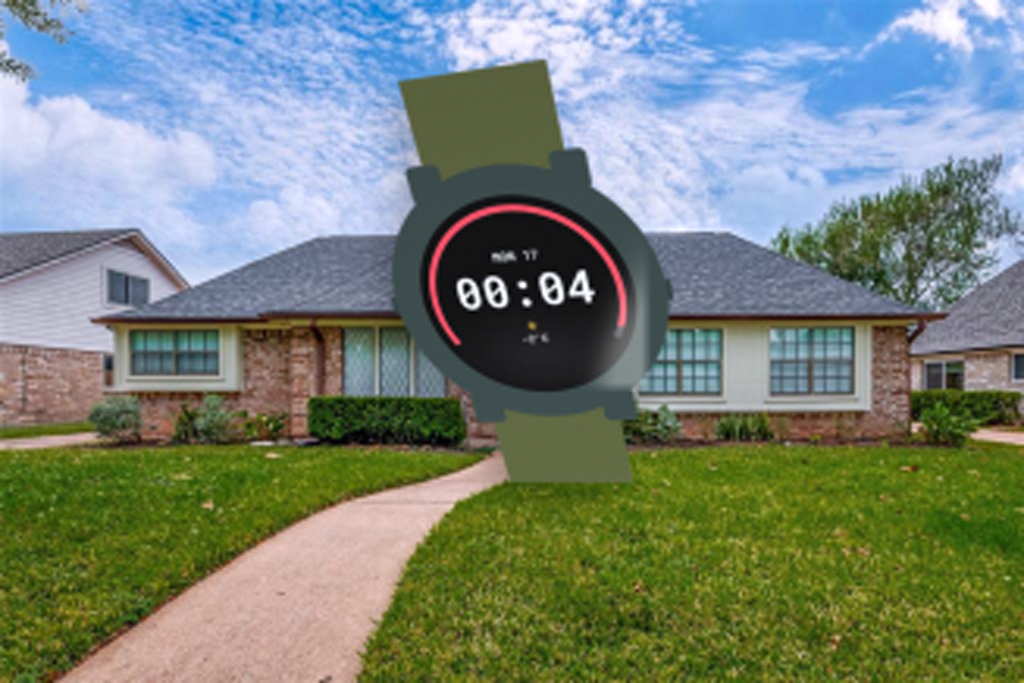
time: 0:04
